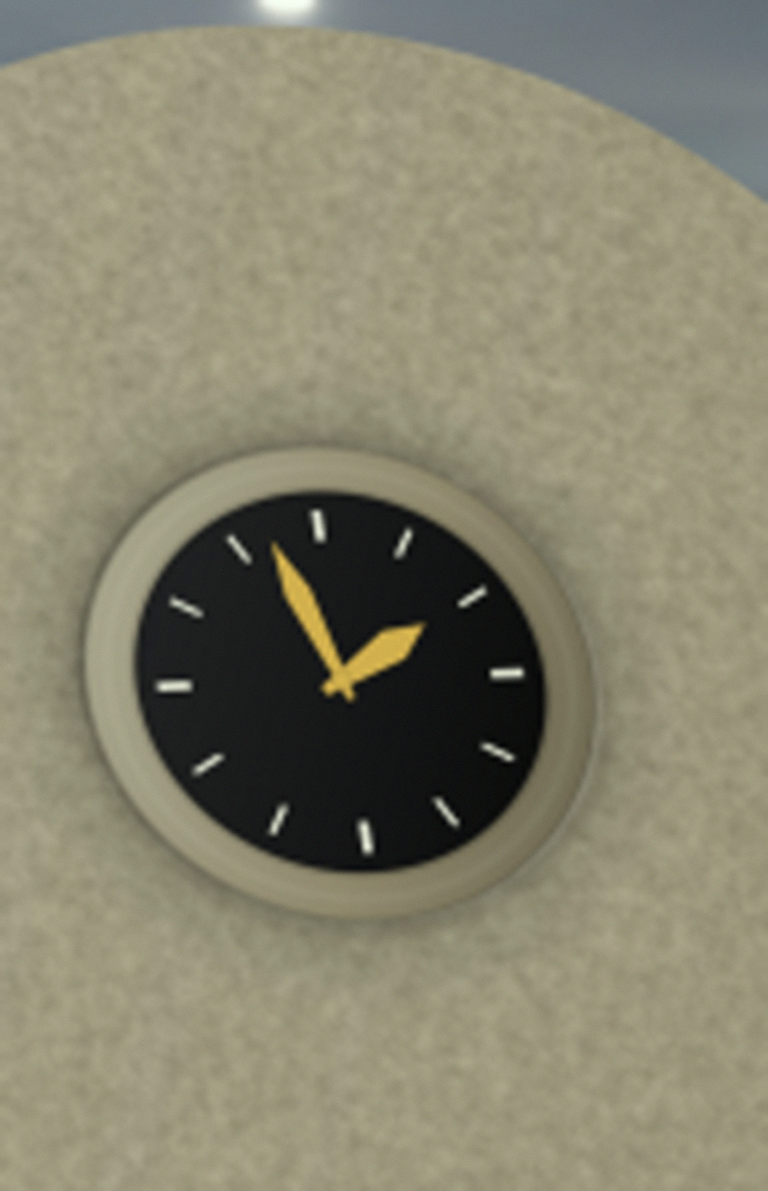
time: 1:57
